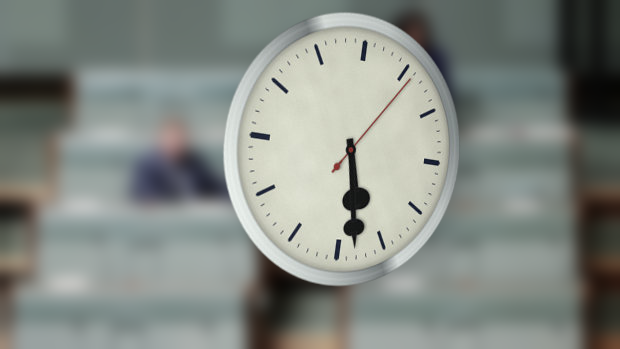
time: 5:28:06
